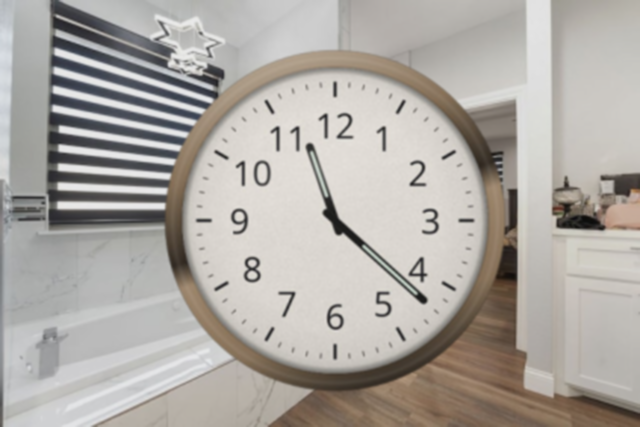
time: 11:22
